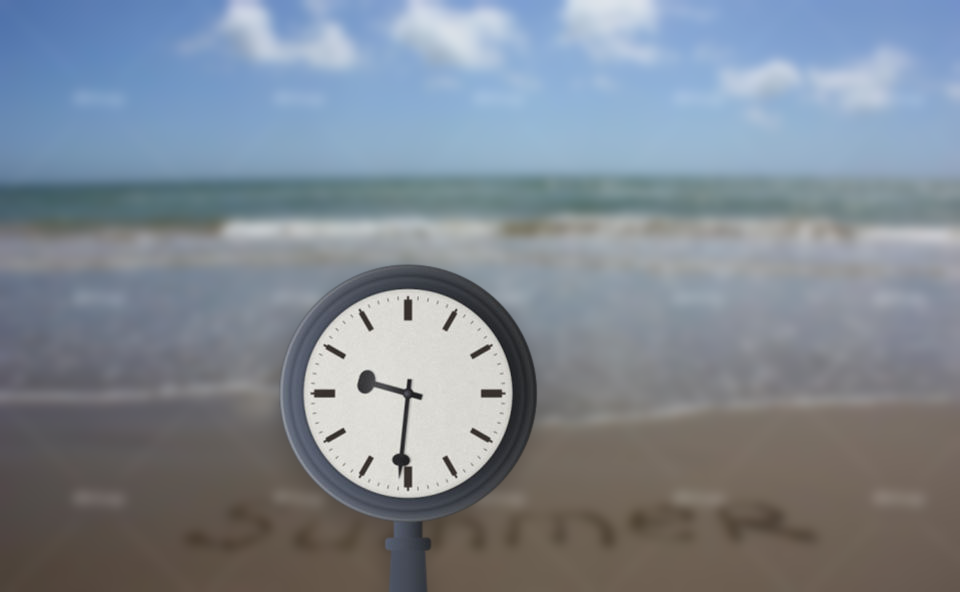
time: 9:31
